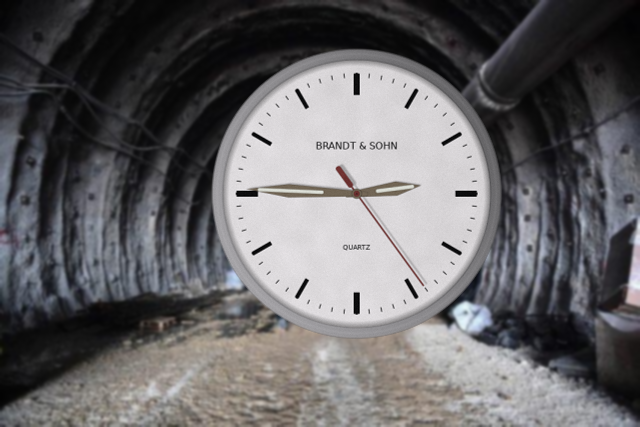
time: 2:45:24
